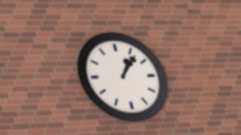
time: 1:07
